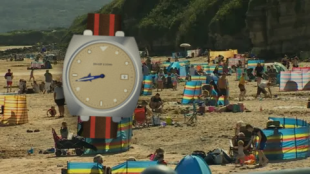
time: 8:43
